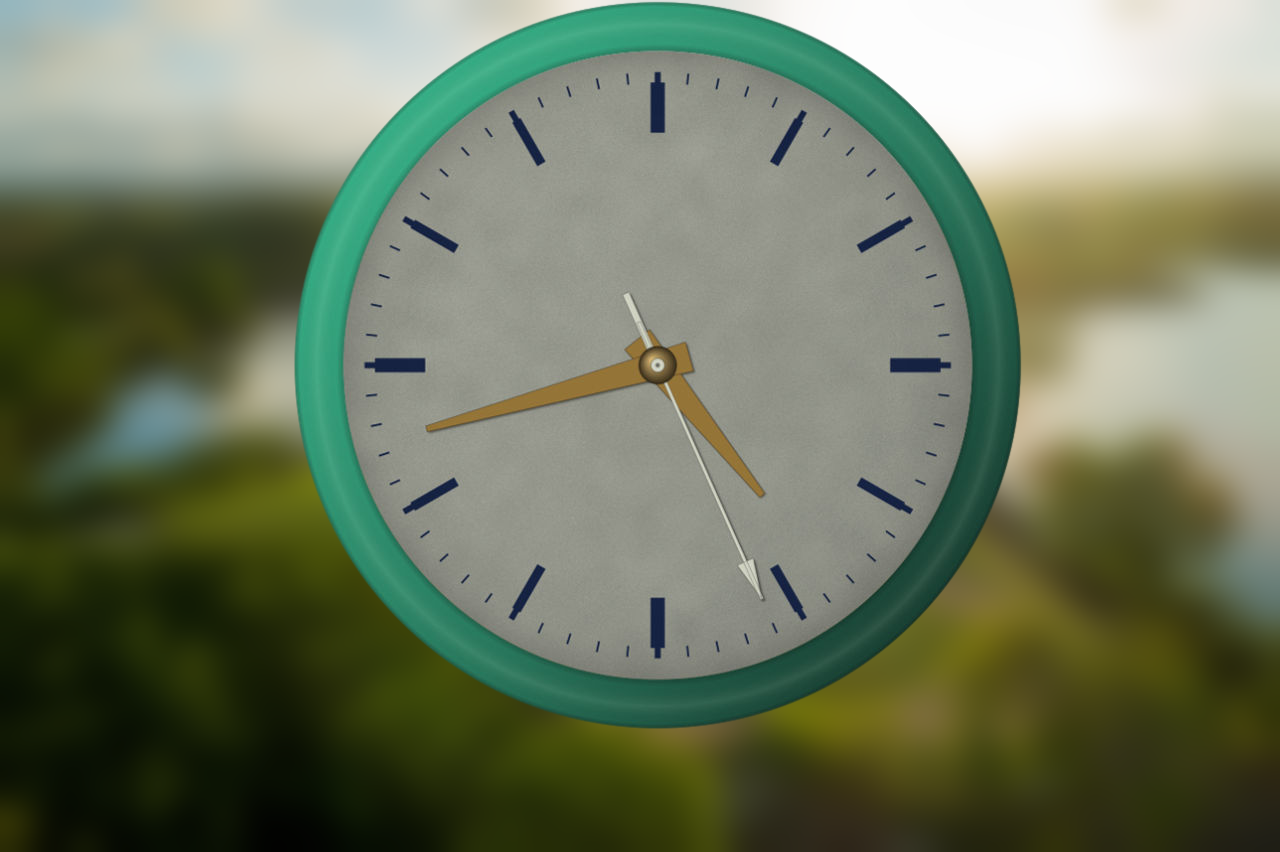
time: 4:42:26
